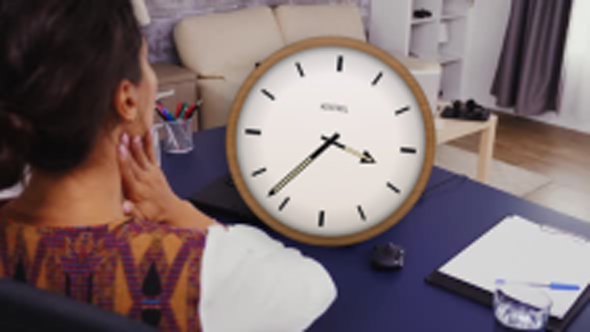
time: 3:37
